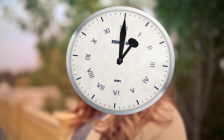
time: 1:00
